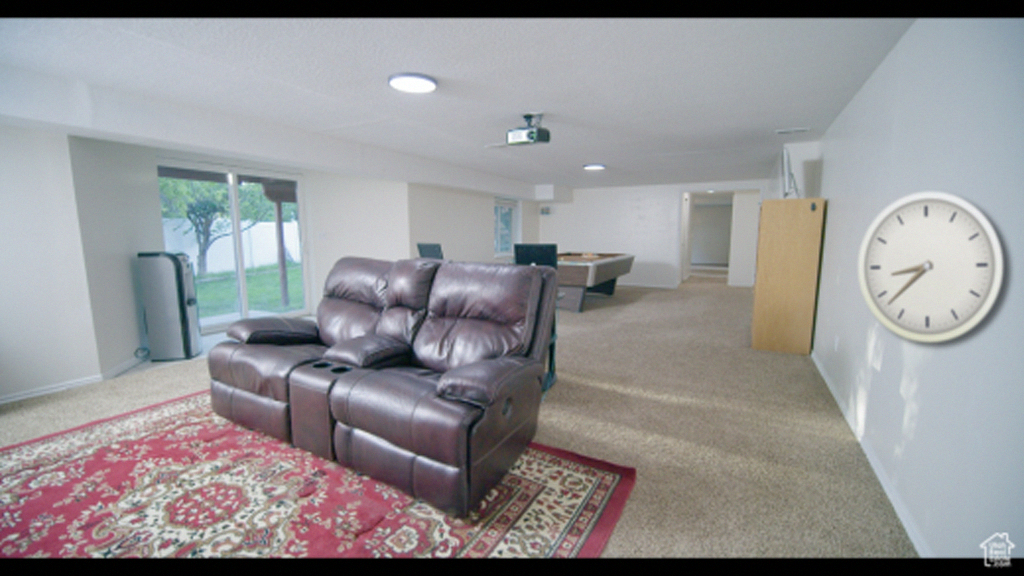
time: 8:38
